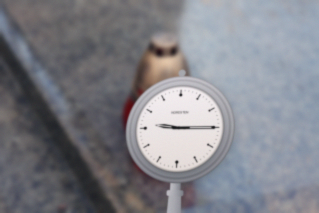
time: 9:15
